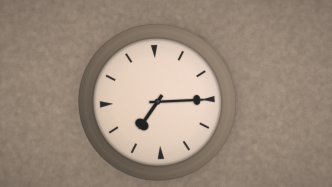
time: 7:15
